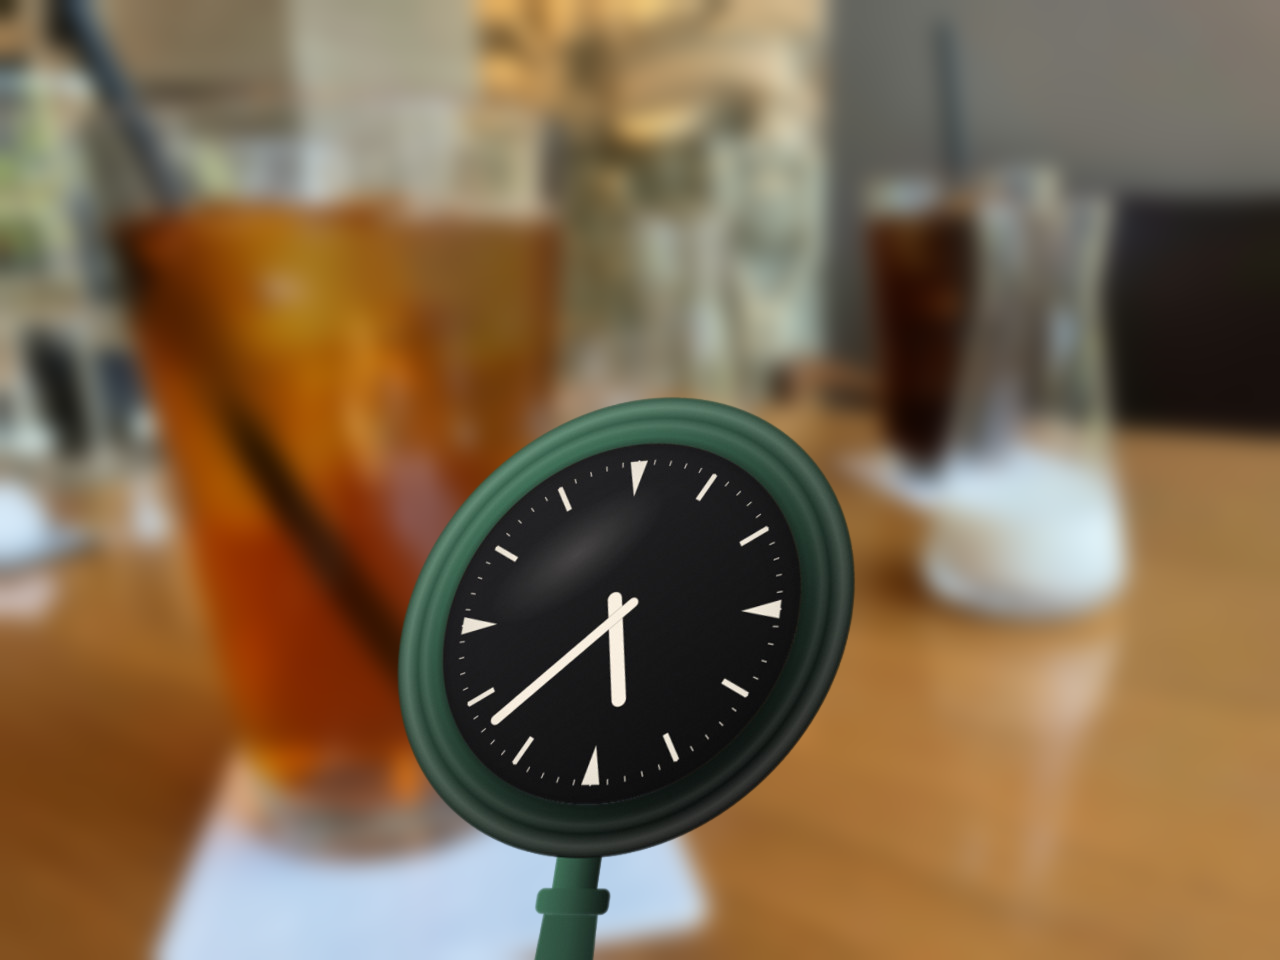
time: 5:38
